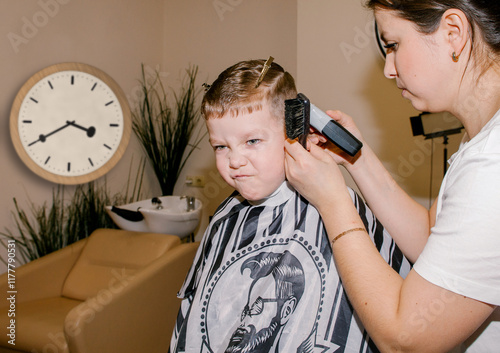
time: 3:40
